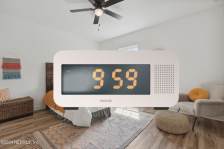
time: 9:59
